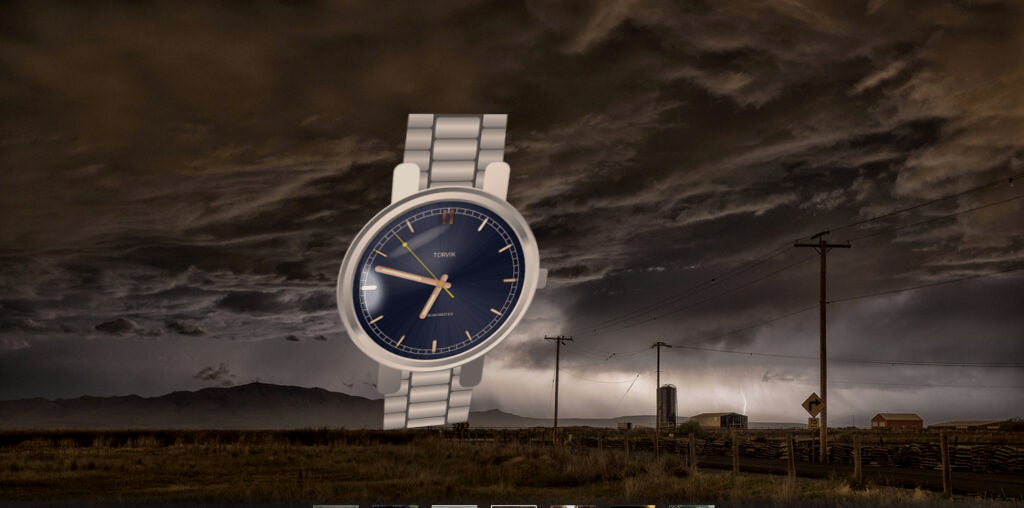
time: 6:47:53
